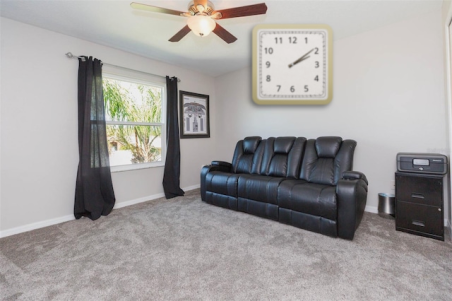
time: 2:09
